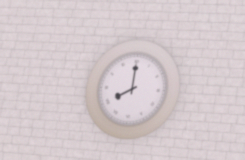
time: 8:00
